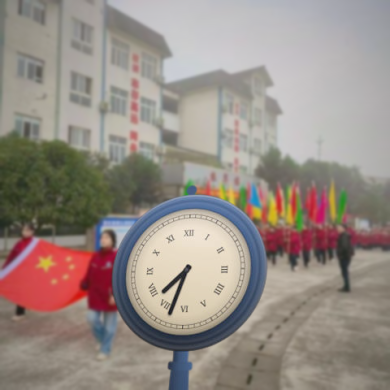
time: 7:33
